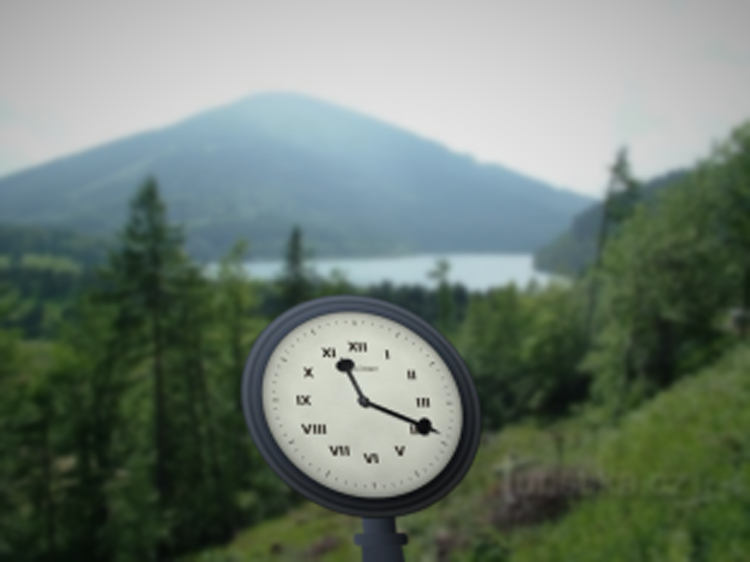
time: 11:19
